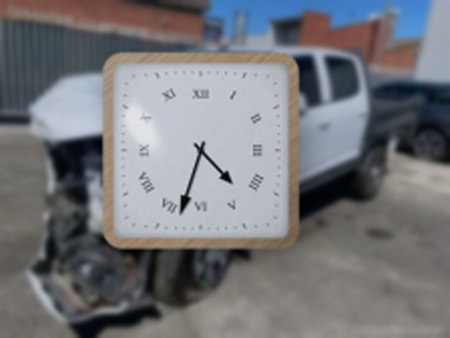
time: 4:33
